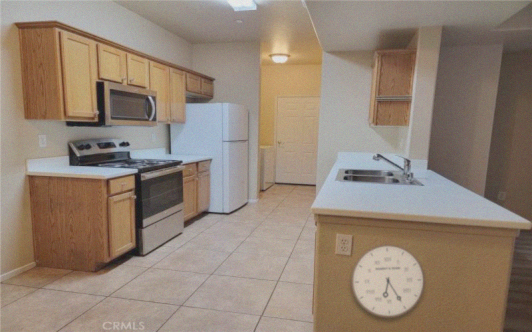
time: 6:25
